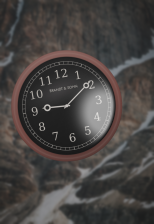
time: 9:09
